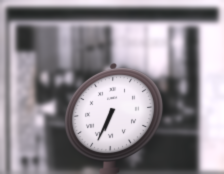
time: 6:34
